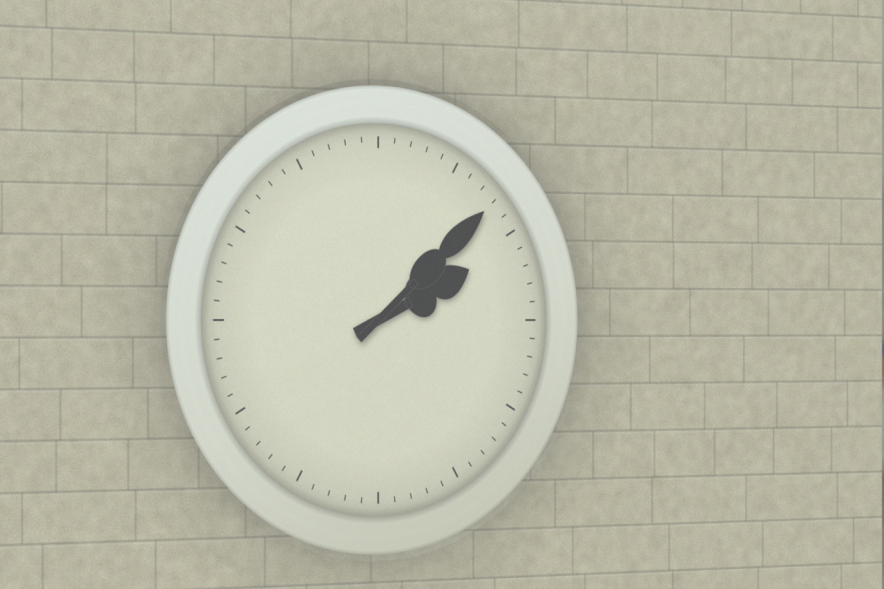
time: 2:08
